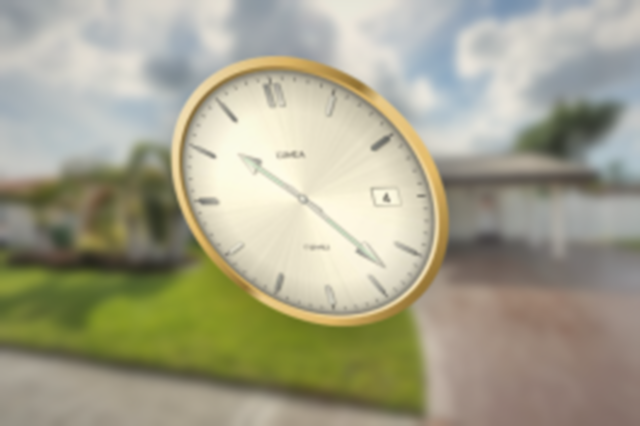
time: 10:23
